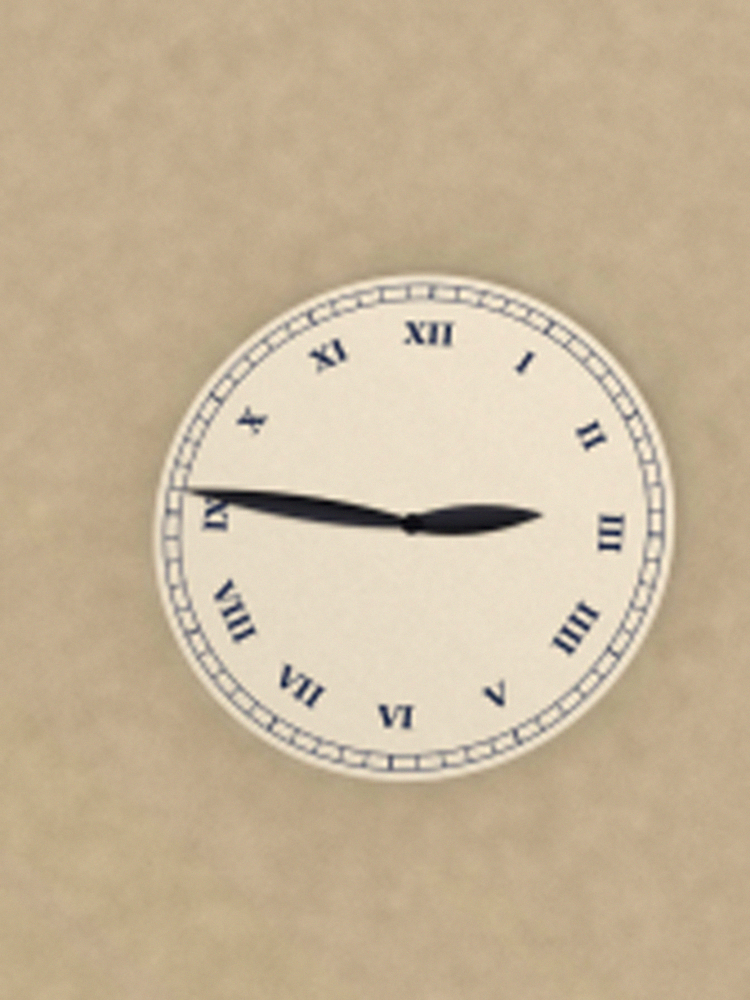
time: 2:46
